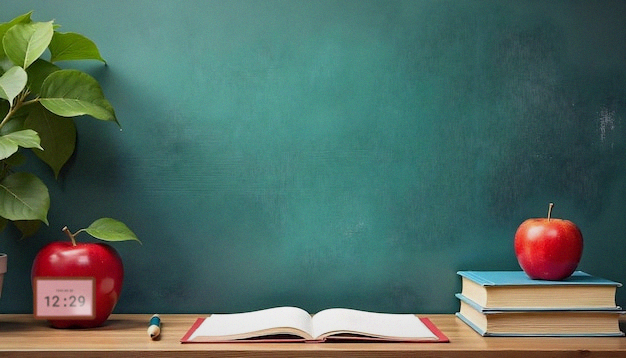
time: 12:29
